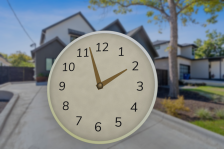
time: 1:57
